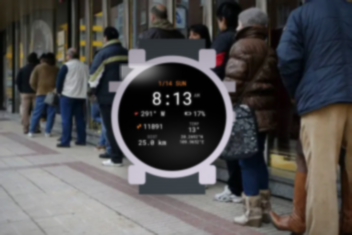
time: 8:13
